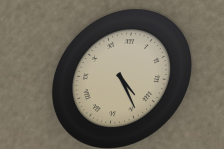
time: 4:24
